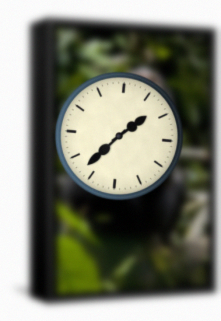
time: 1:37
